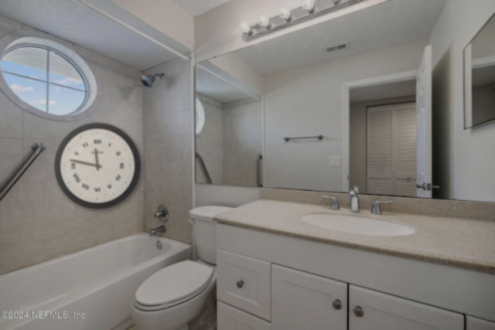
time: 11:47
